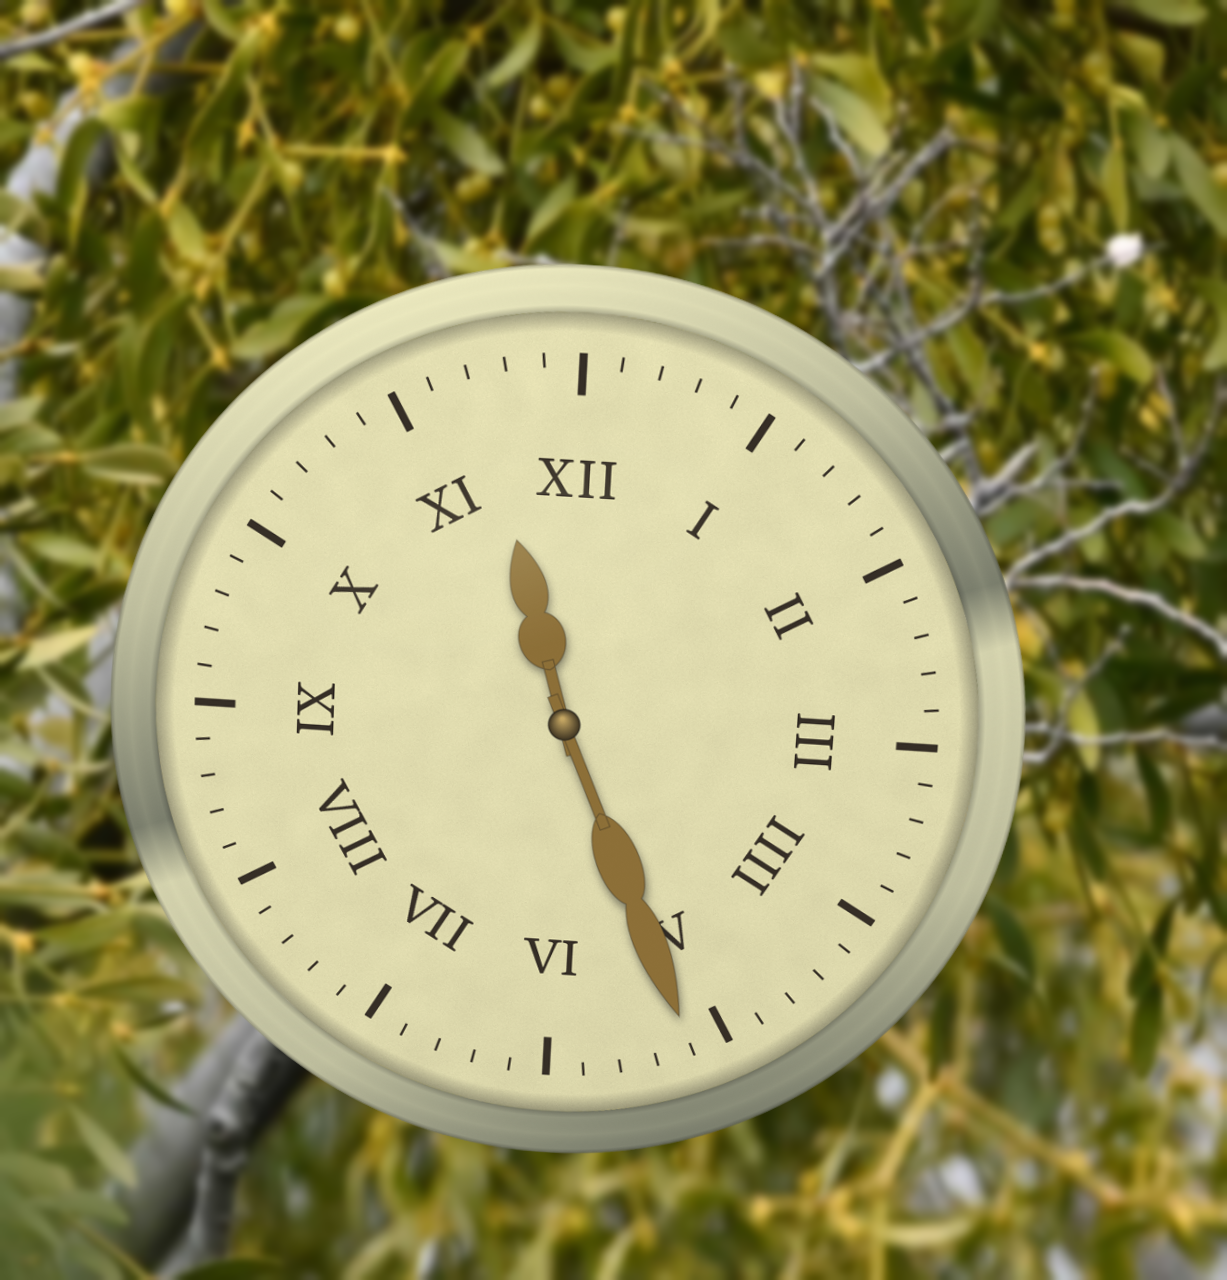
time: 11:26
